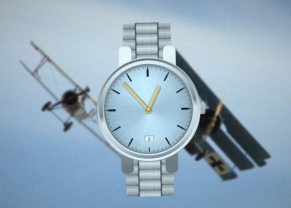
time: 12:53
